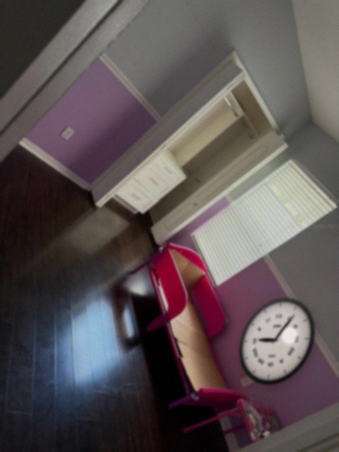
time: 9:06
